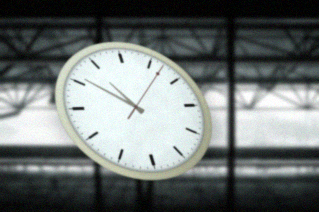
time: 10:51:07
